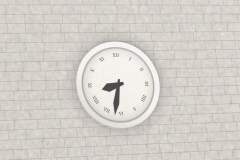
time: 8:32
